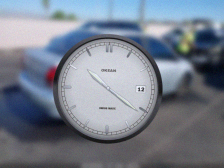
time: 10:21
